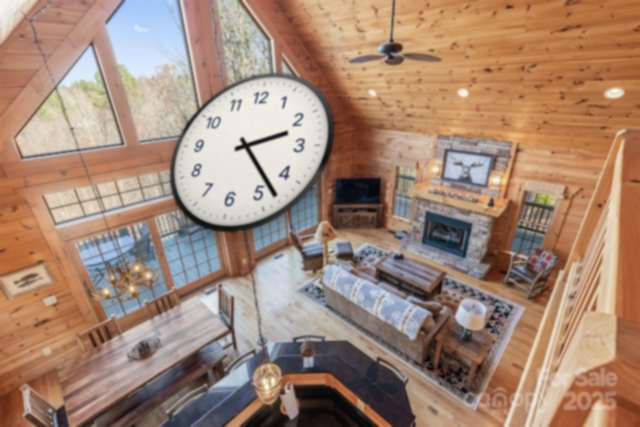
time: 2:23
